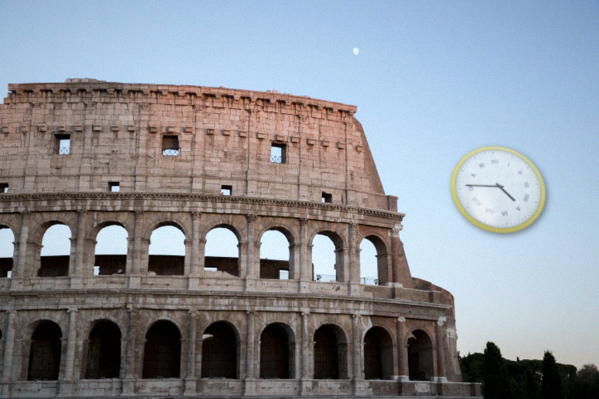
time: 4:46
